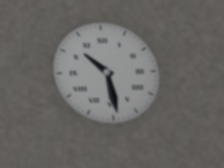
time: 10:29
